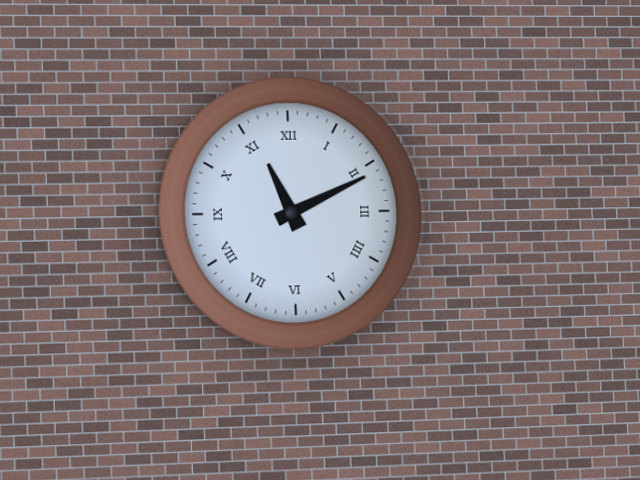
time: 11:11
